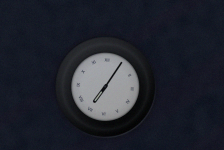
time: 7:05
